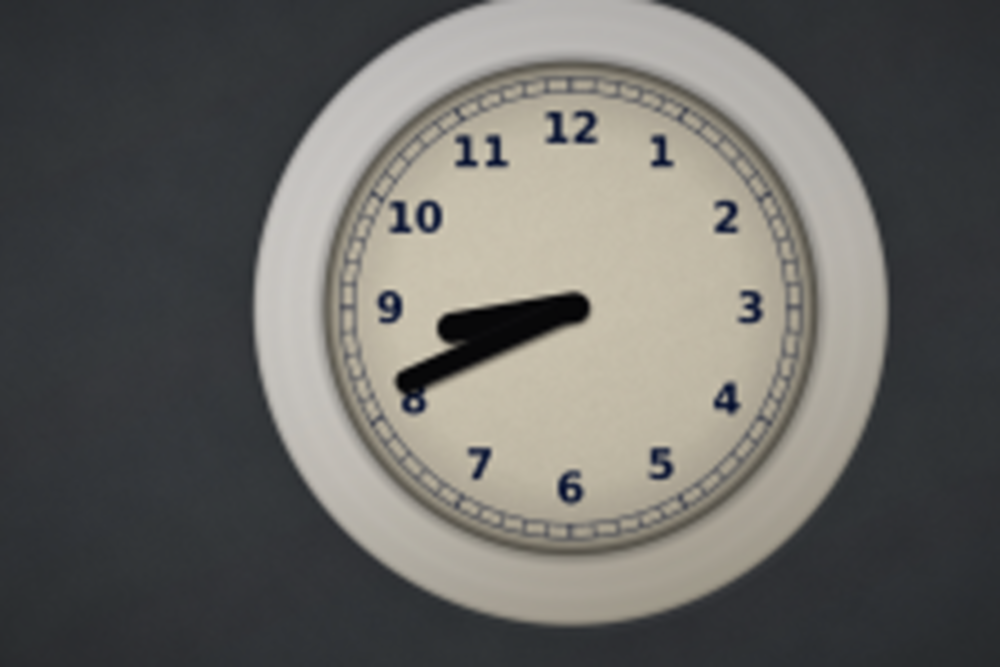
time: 8:41
